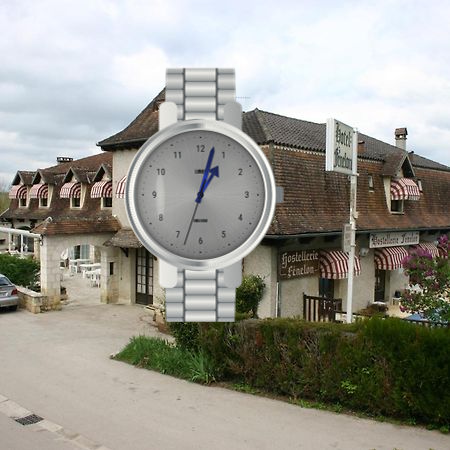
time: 1:02:33
